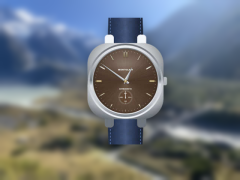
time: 12:51
